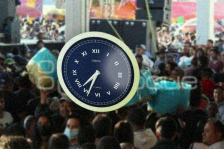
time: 7:34
